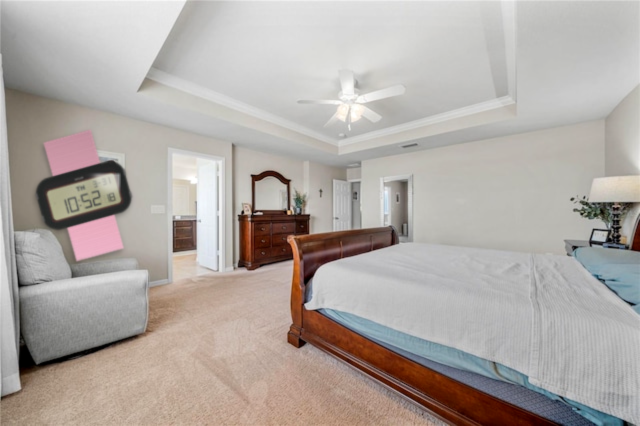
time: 10:52
